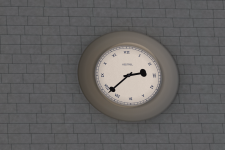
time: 2:38
